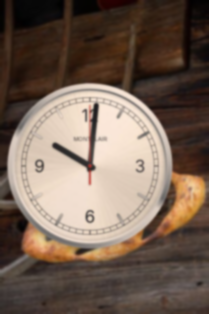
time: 10:01:00
